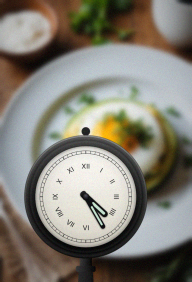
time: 4:25
